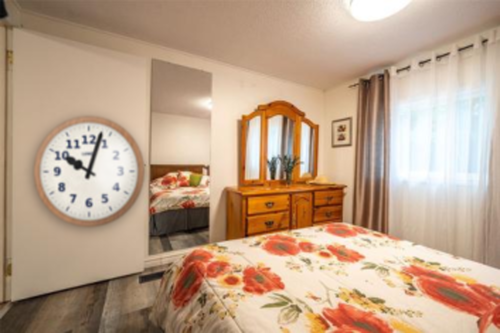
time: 10:03
